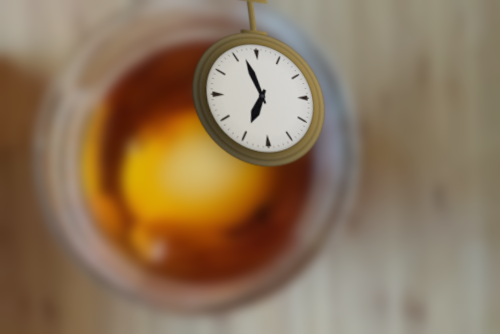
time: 6:57
